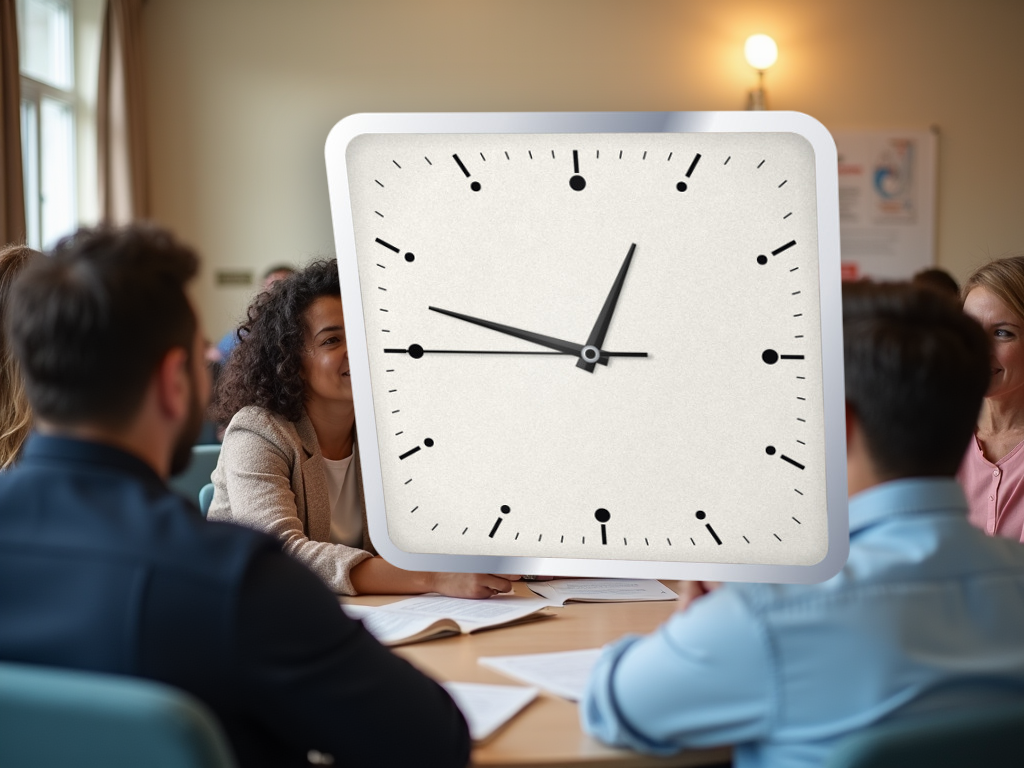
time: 12:47:45
